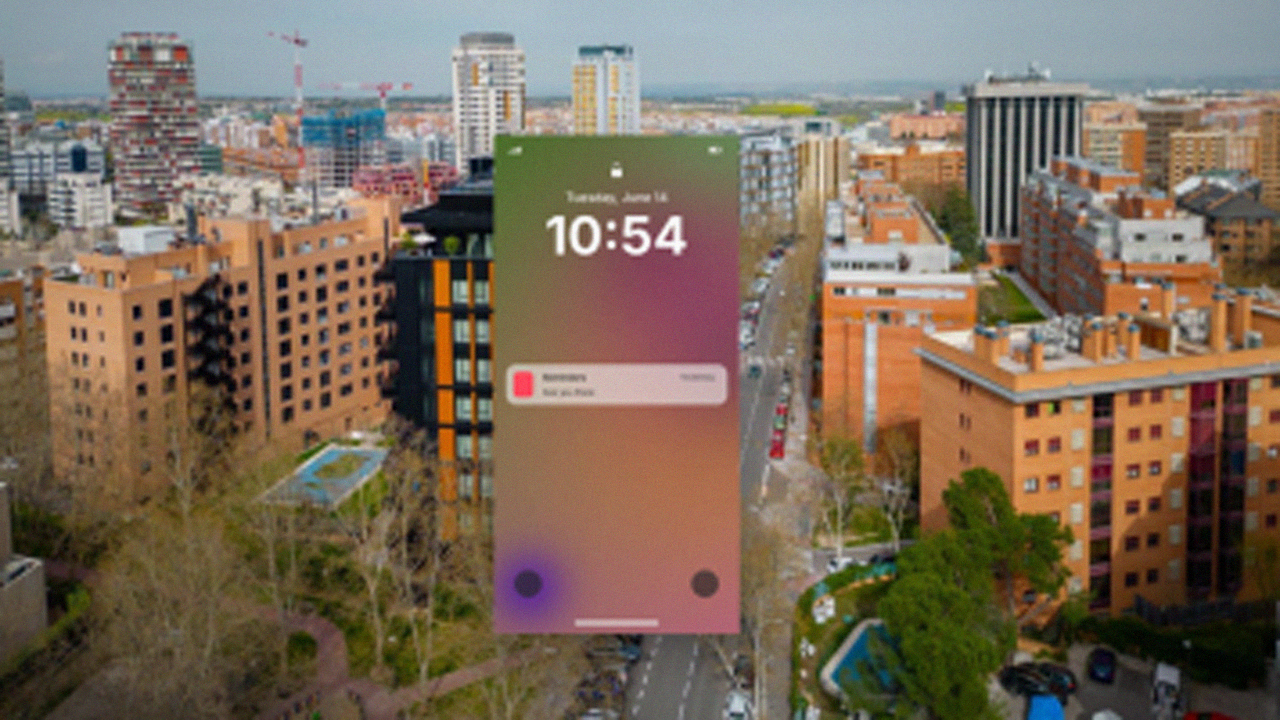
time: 10:54
